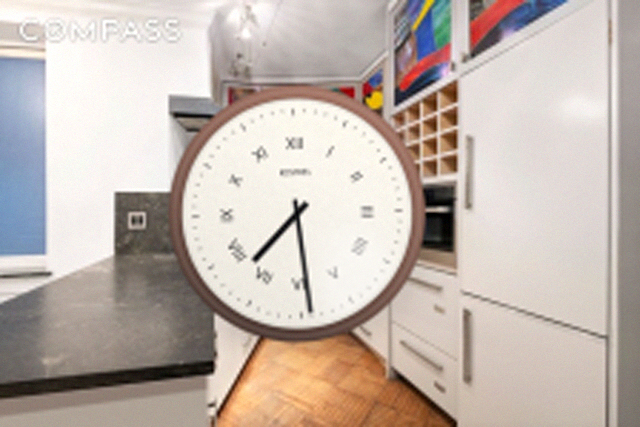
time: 7:29
